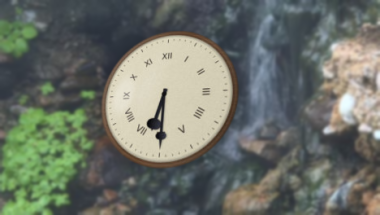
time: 6:30
